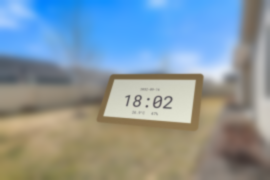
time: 18:02
